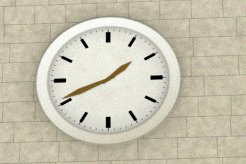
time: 1:41
